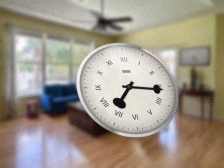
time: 7:16
